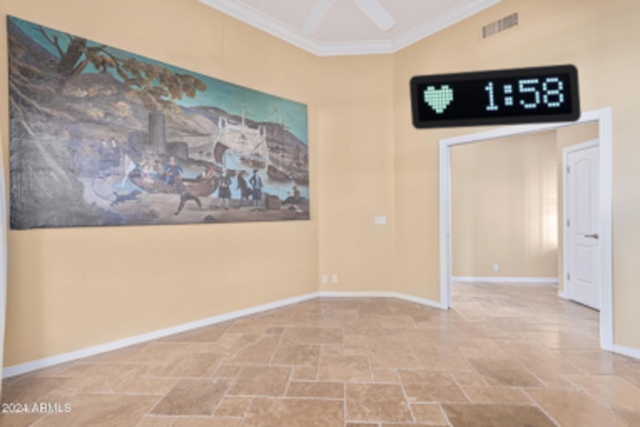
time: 1:58
